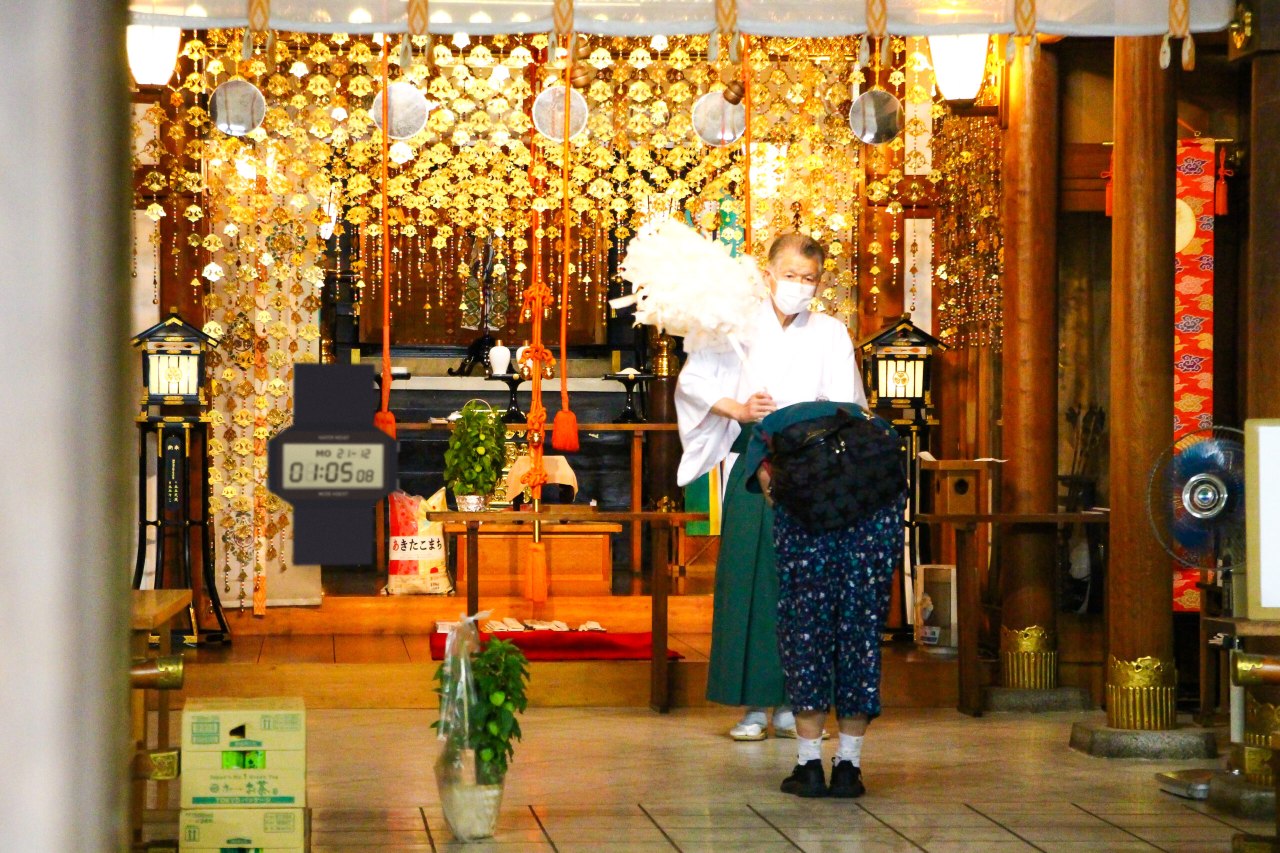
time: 1:05:08
